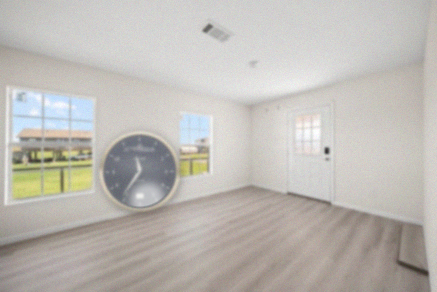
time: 11:36
